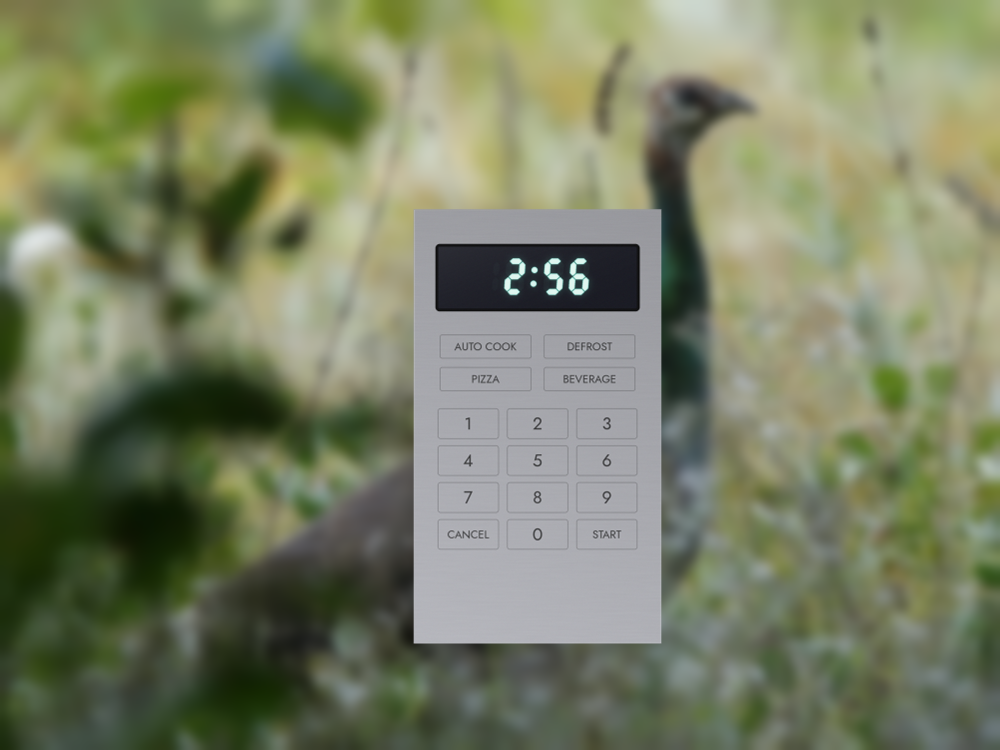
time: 2:56
